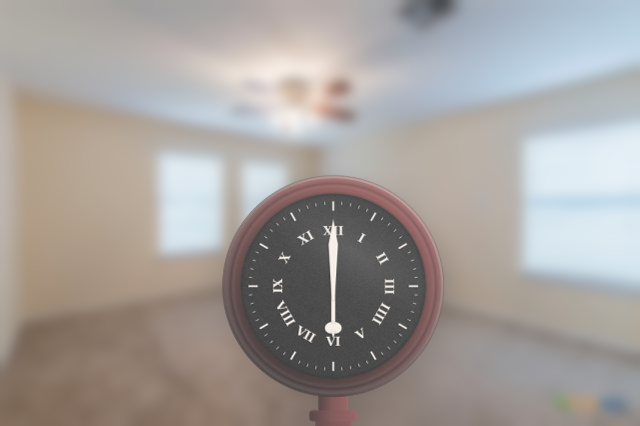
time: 6:00
